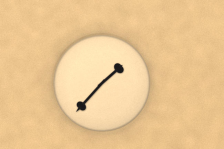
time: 1:37
